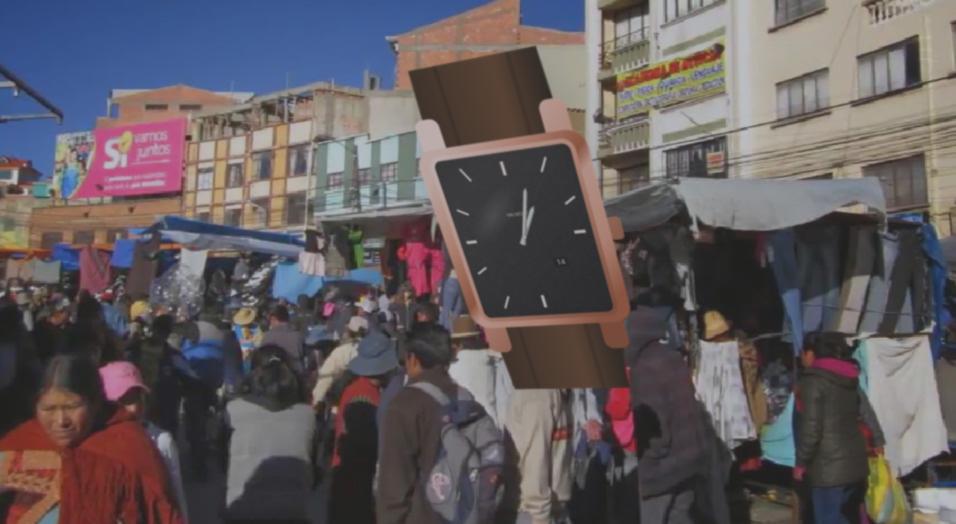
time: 1:03
